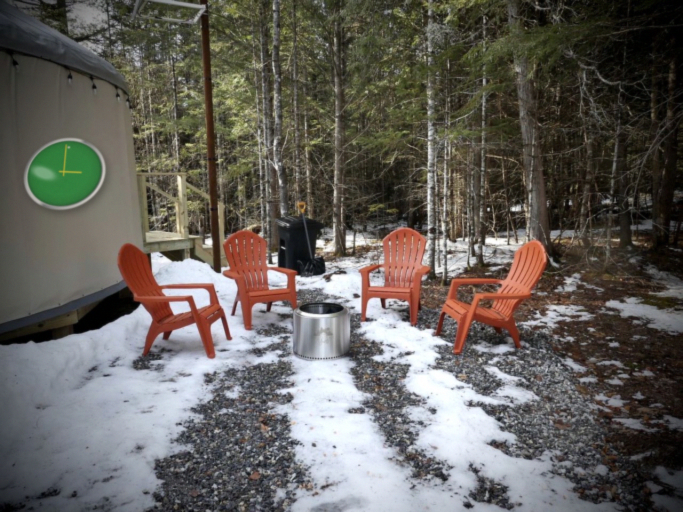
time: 2:59
